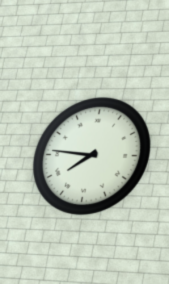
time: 7:46
